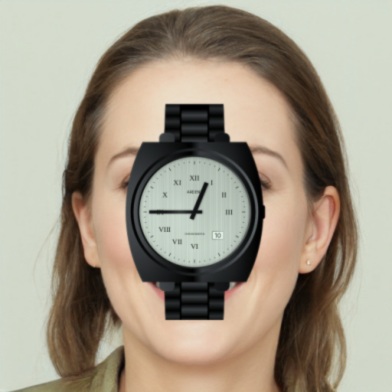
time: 12:45
